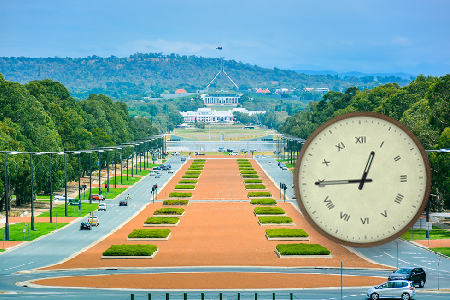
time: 12:45
